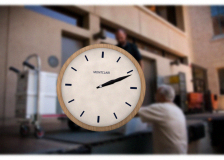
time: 2:11
